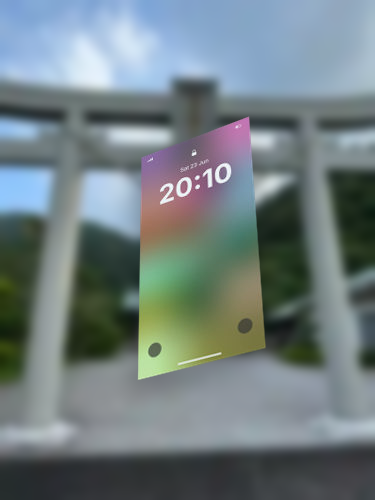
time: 20:10
